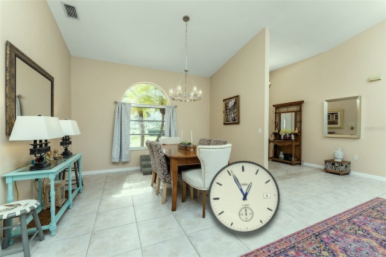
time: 12:56
